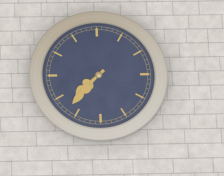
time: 7:37
